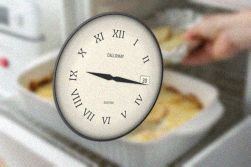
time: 9:16
